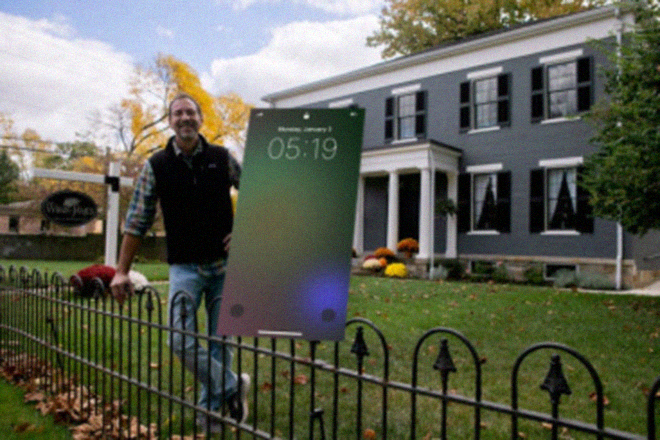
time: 5:19
